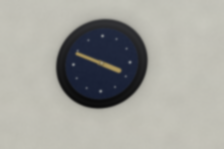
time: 3:49
